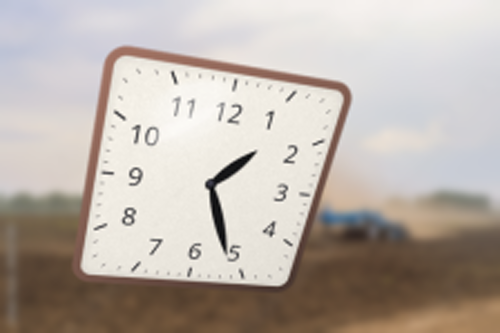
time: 1:26
